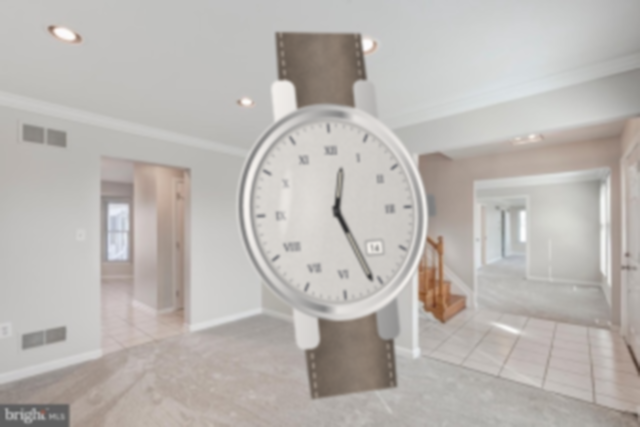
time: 12:26
